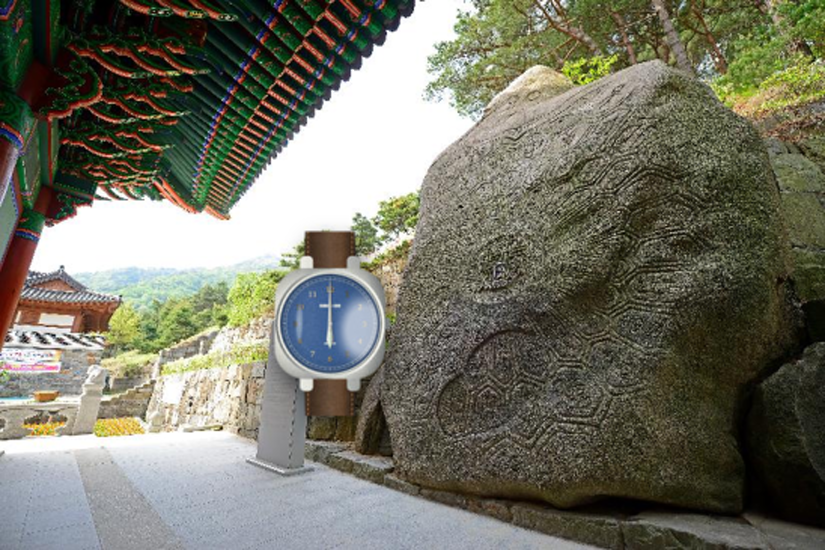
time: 6:00
